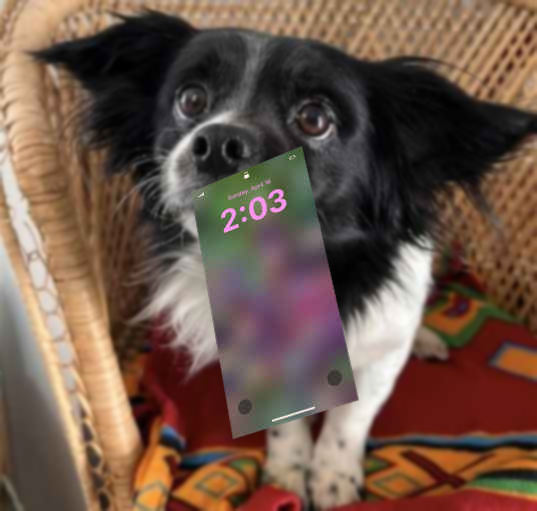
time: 2:03
